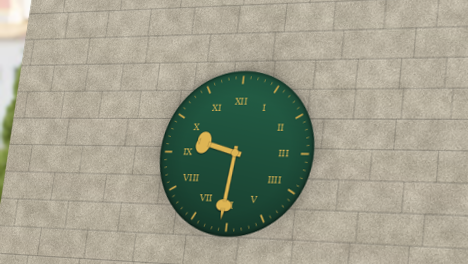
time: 9:31
